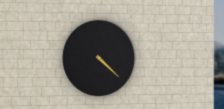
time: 4:22
